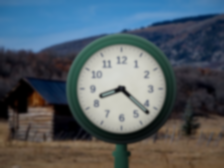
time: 8:22
